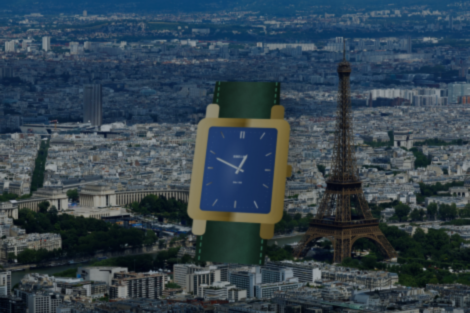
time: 12:49
